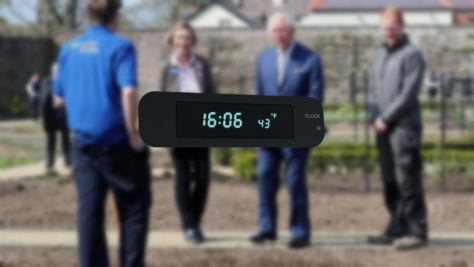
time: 16:06
